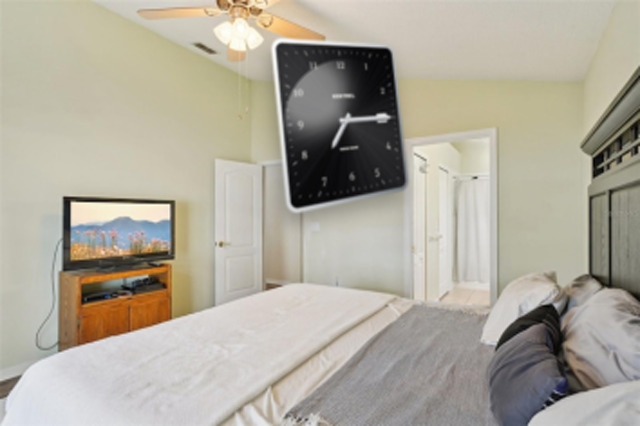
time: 7:15
